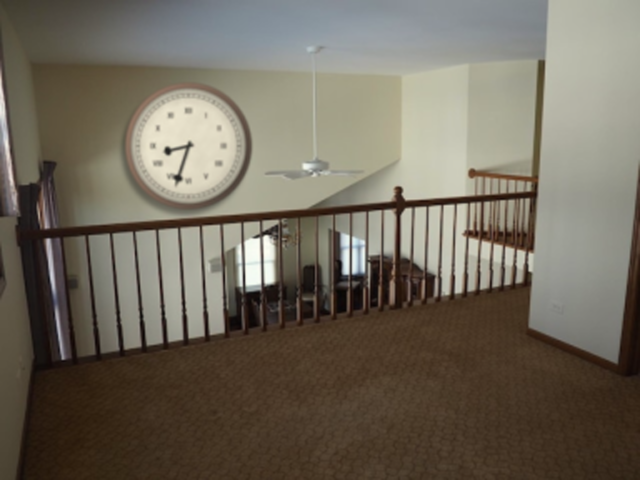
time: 8:33
